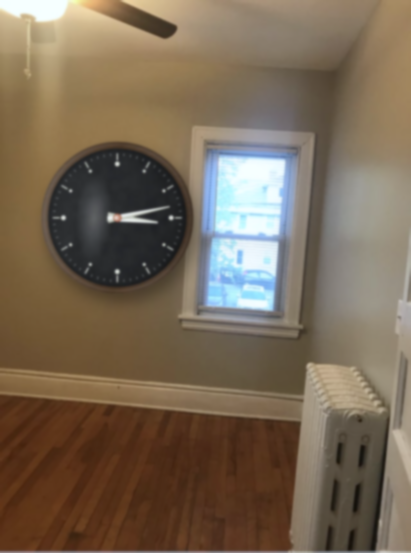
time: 3:13
